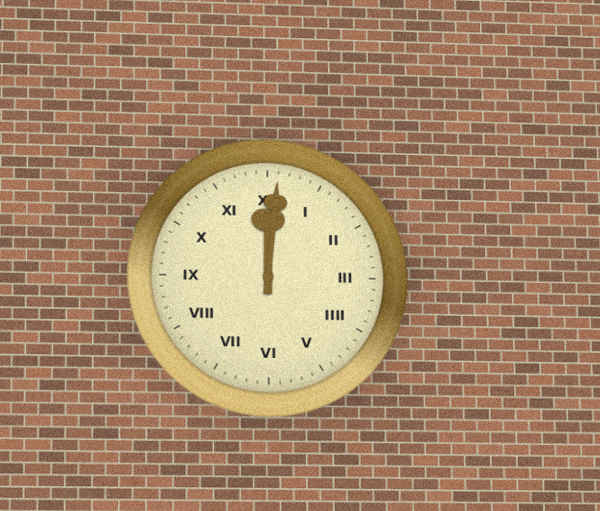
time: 12:01
